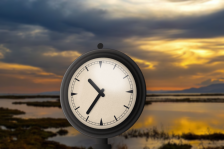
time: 10:36
